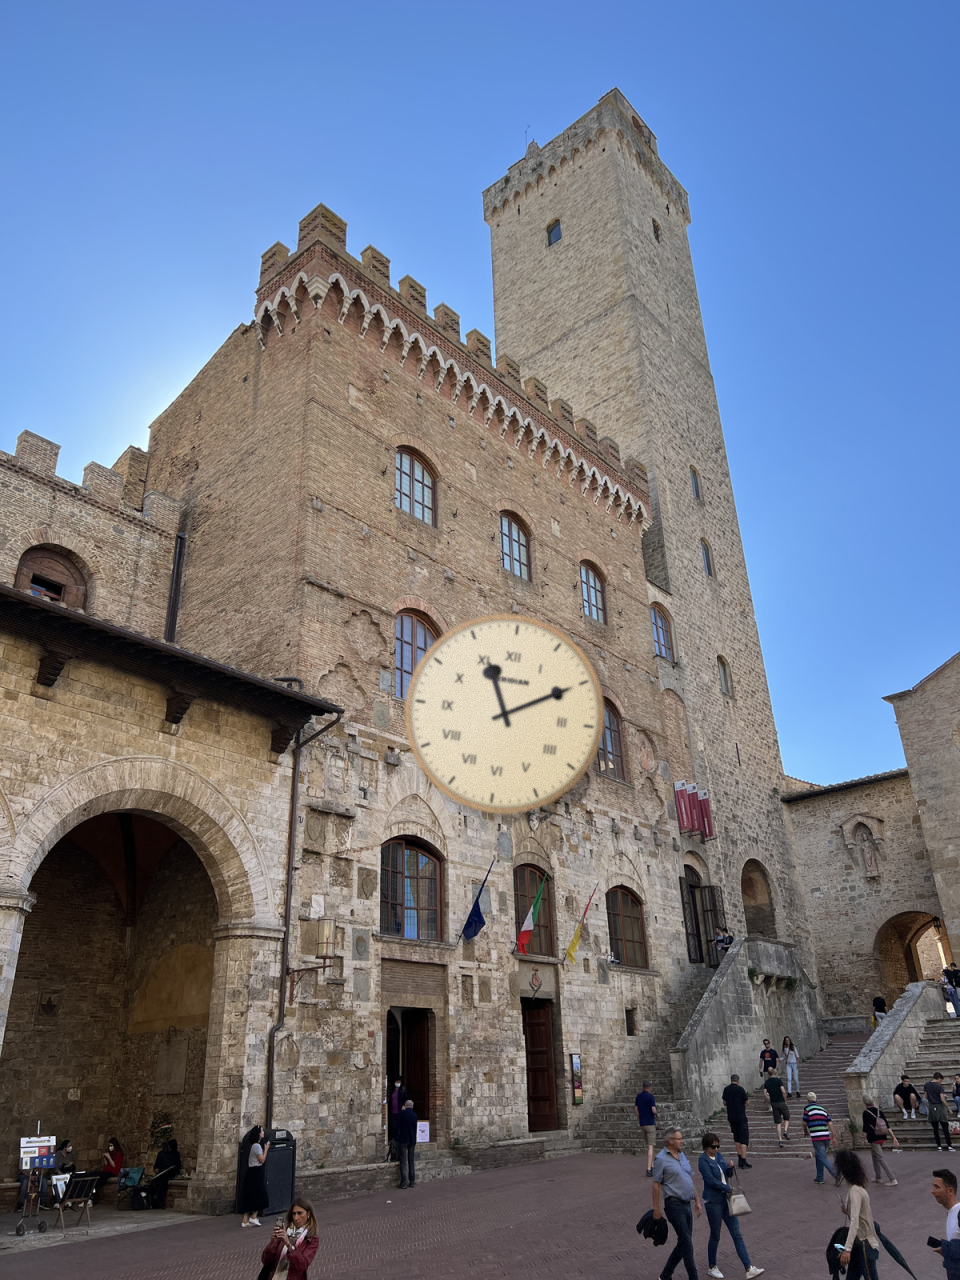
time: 11:10
